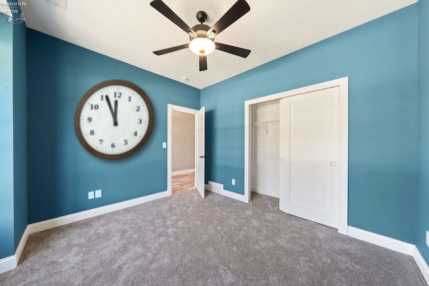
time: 11:56
